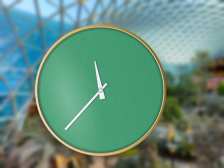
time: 11:37
